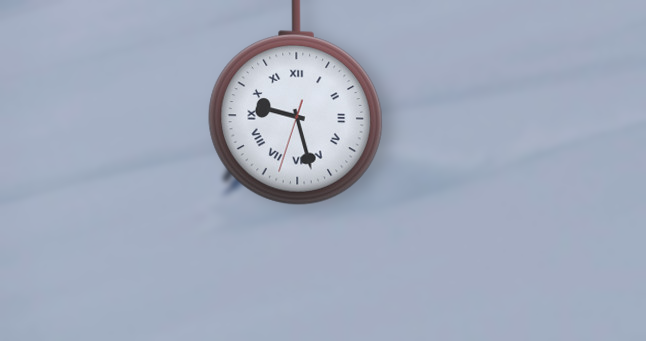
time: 9:27:33
